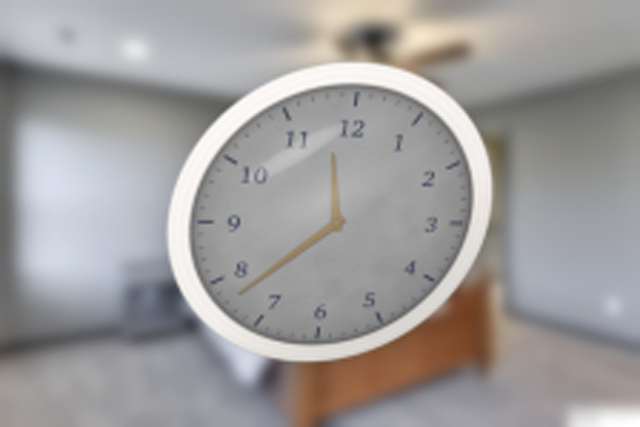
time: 11:38
